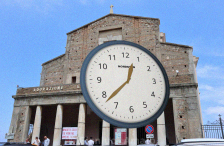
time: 12:38
